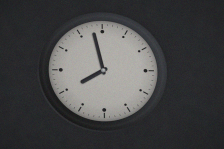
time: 7:58
